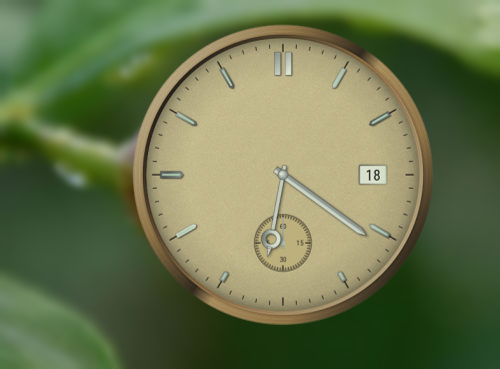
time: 6:21
